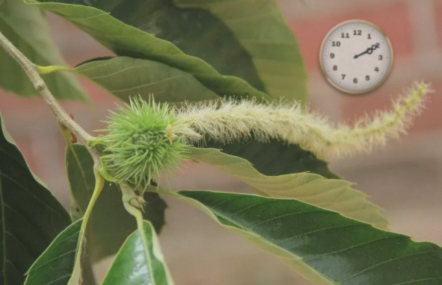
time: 2:10
